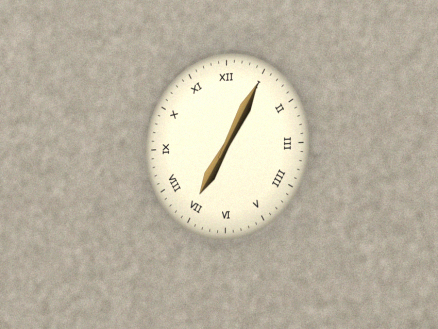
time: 7:05
